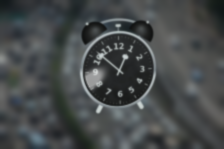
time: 12:52
